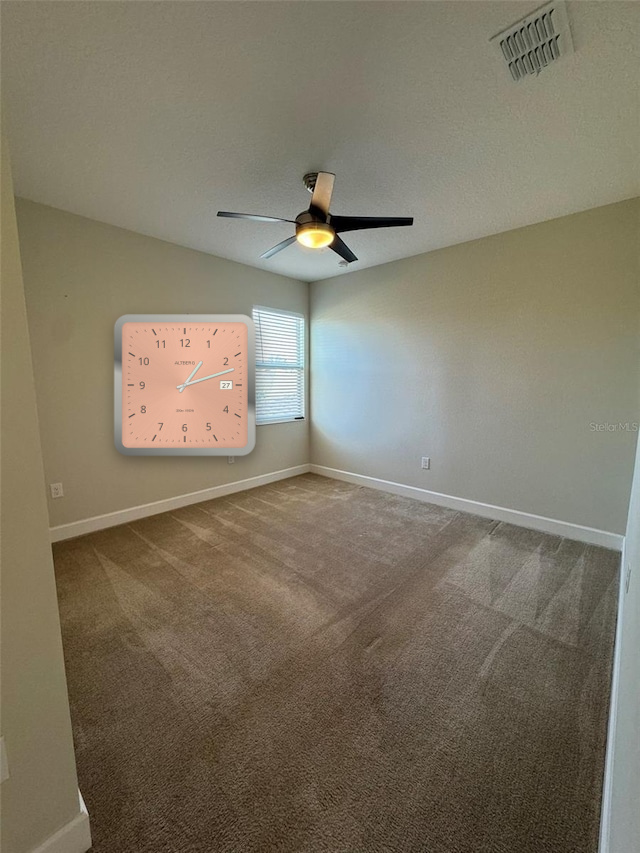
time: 1:12
